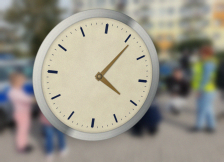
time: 4:06
